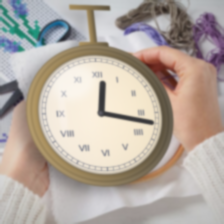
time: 12:17
